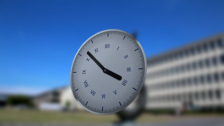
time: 3:52
